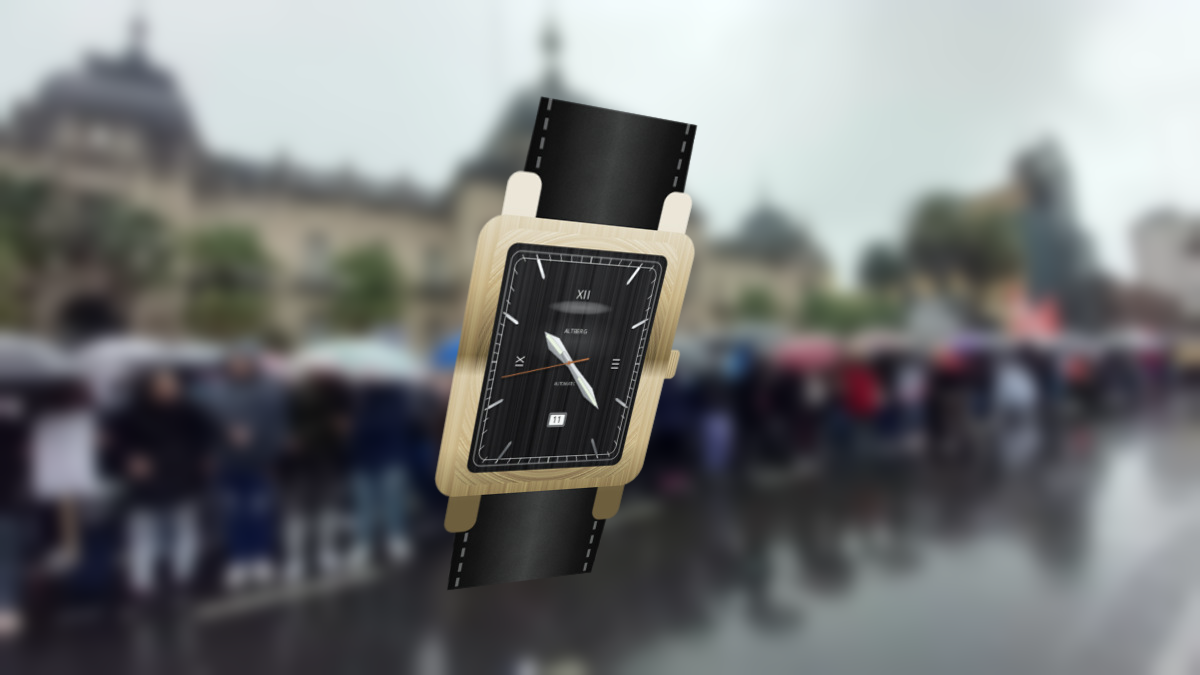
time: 10:22:43
